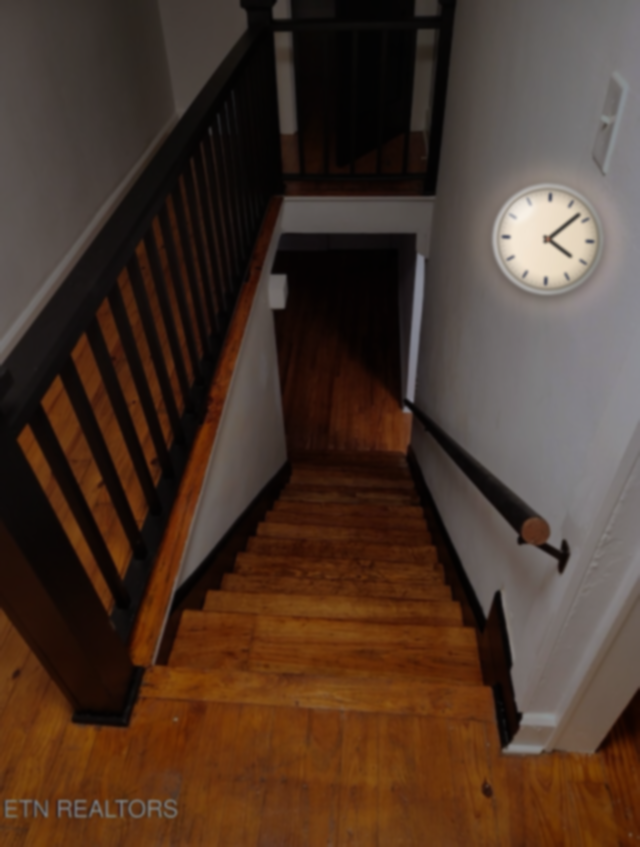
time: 4:08
